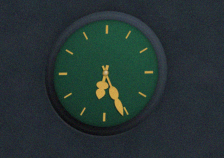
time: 6:26
